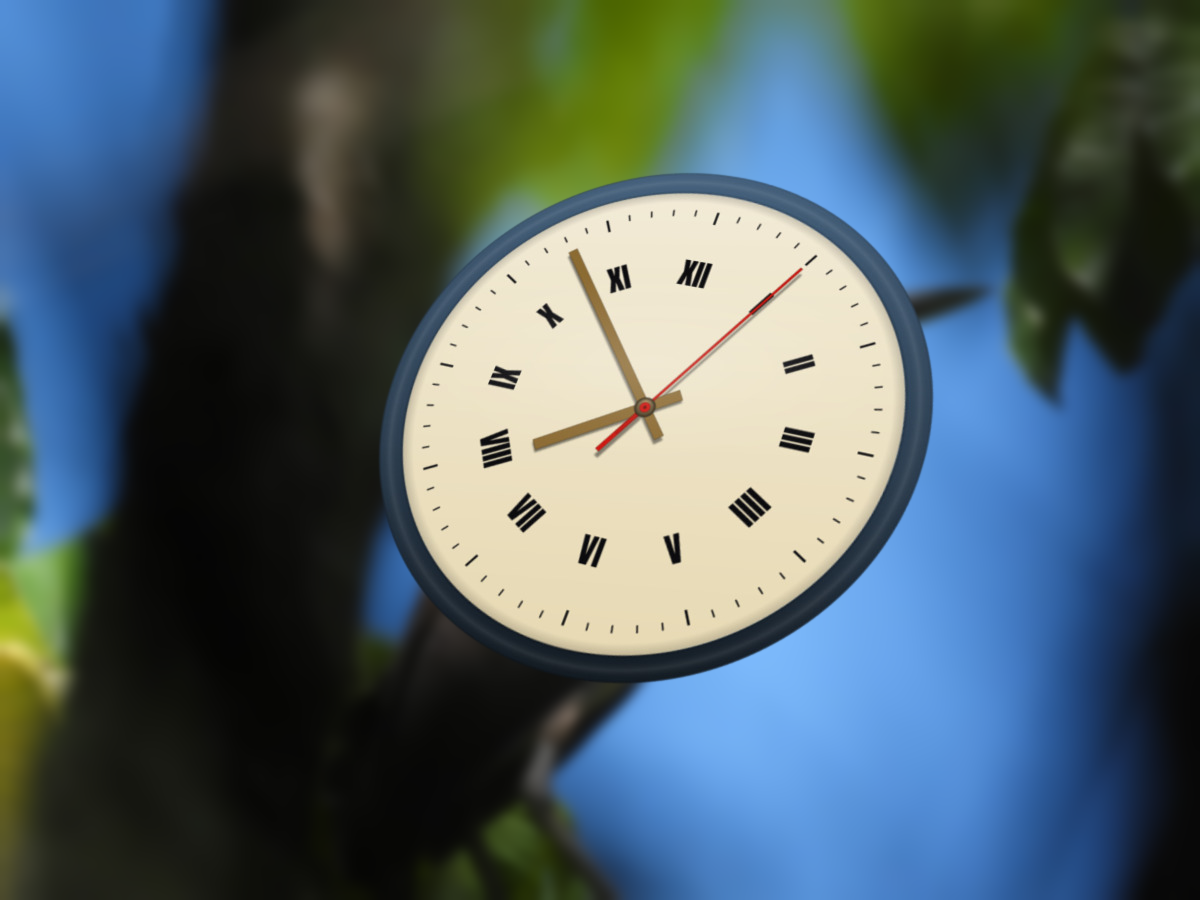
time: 7:53:05
